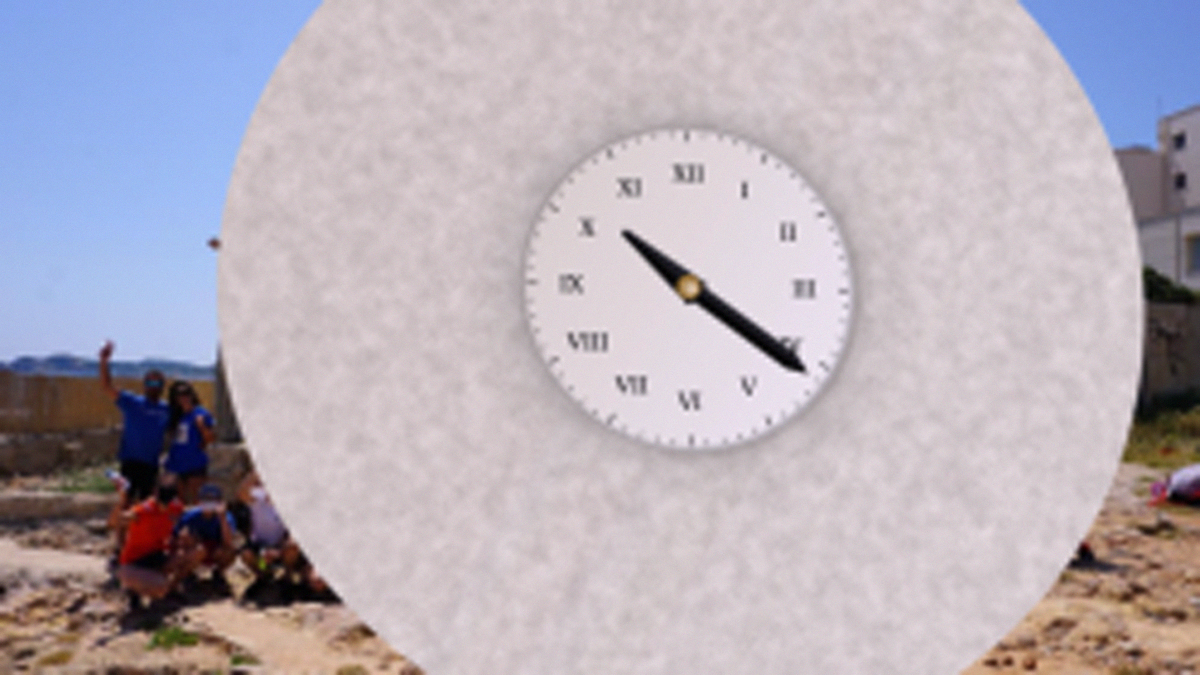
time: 10:21
